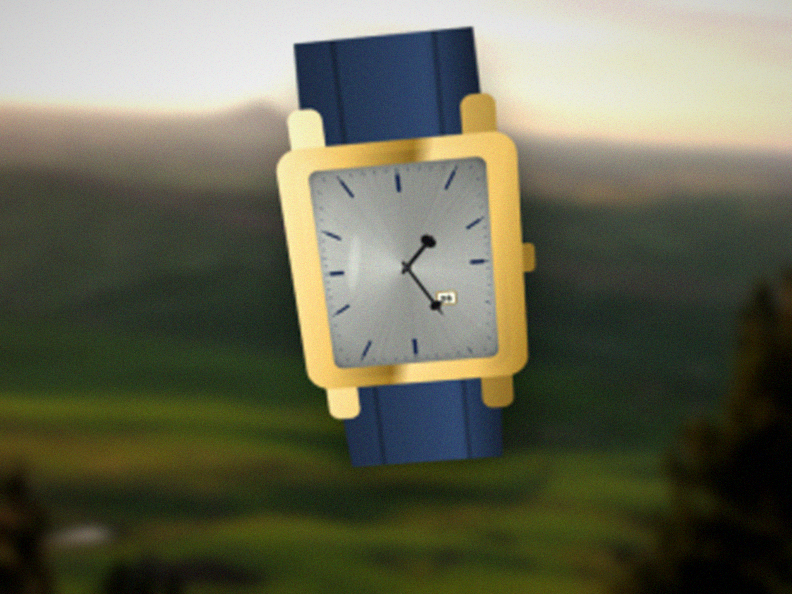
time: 1:25
